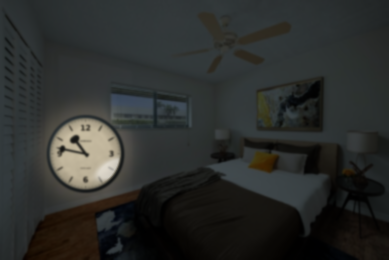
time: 10:47
